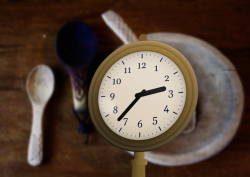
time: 2:37
